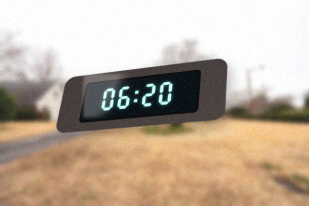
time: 6:20
